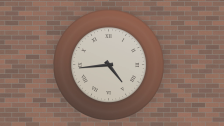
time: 4:44
